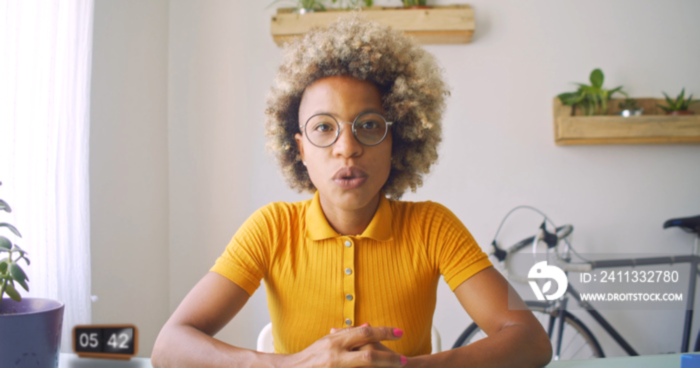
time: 5:42
